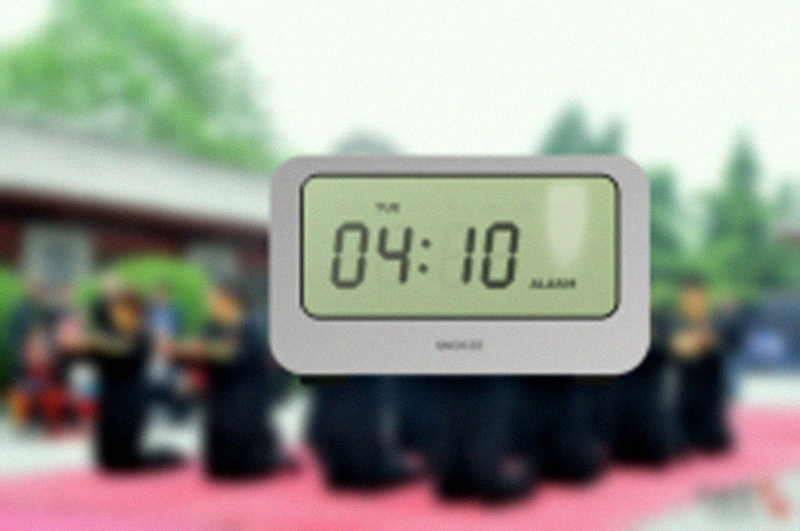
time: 4:10
